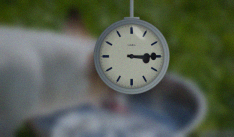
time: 3:15
